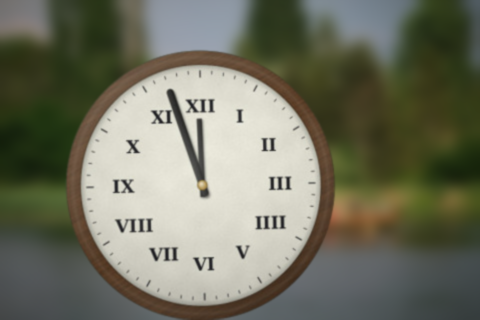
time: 11:57
